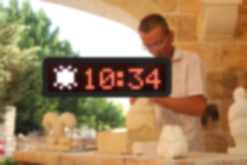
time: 10:34
